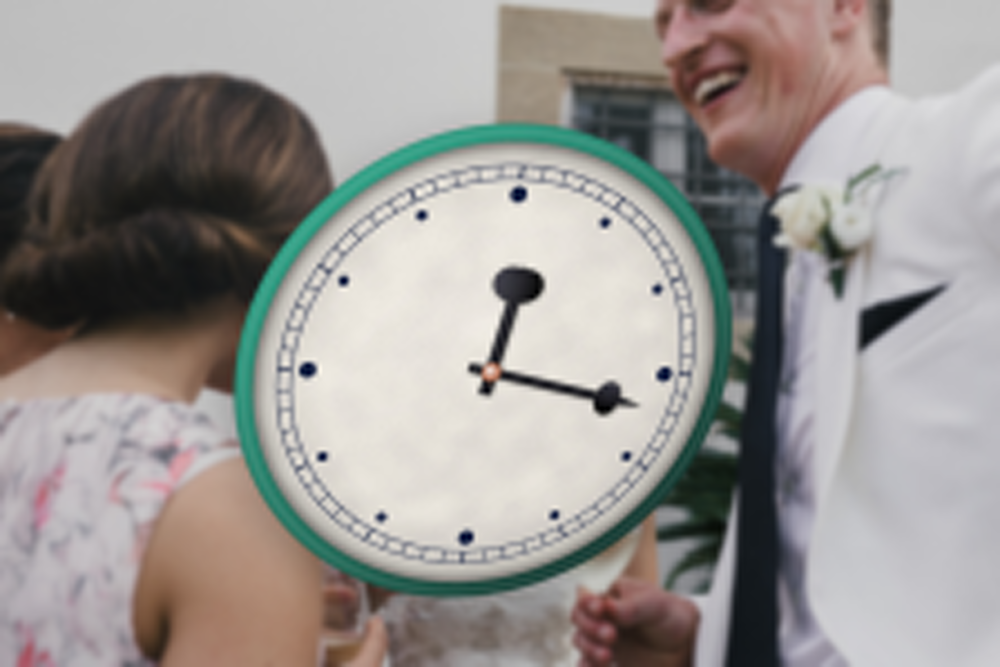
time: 12:17
